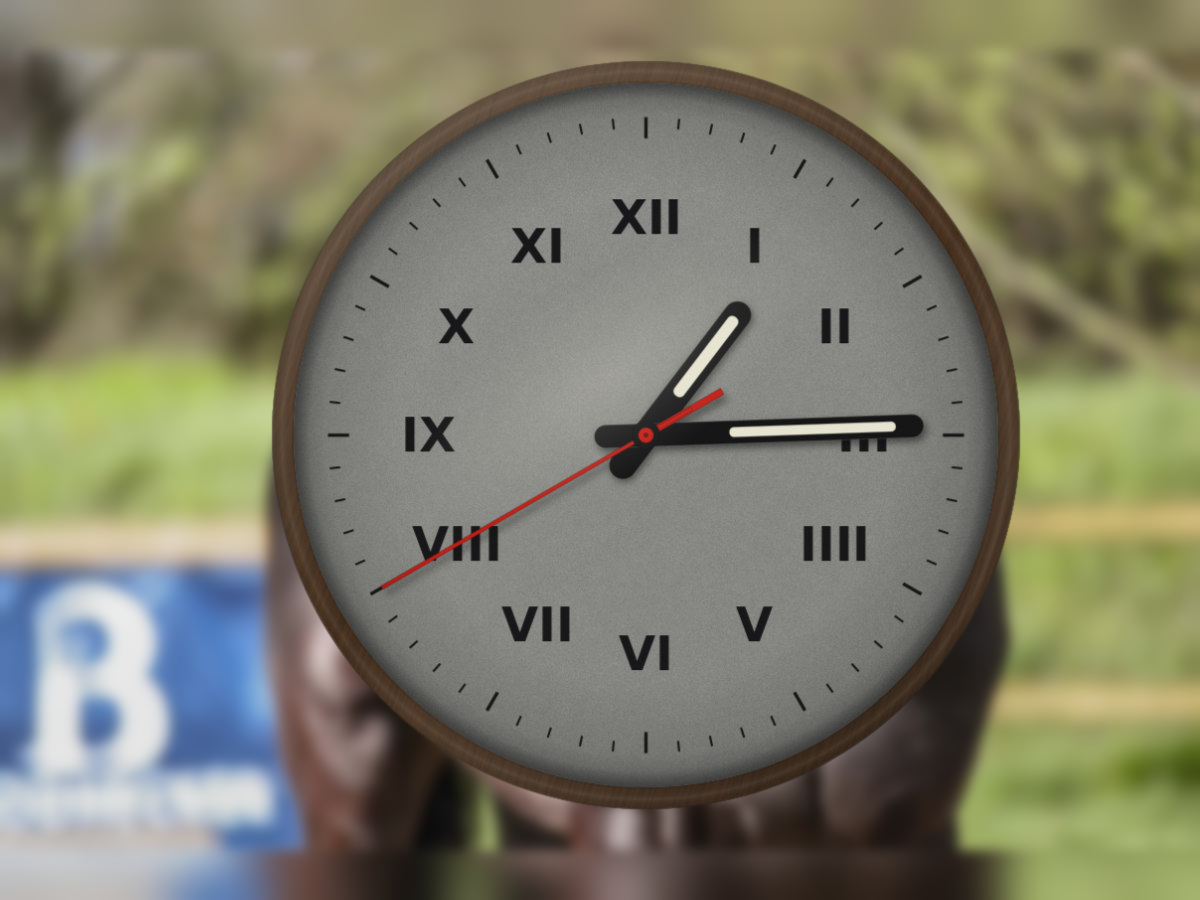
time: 1:14:40
